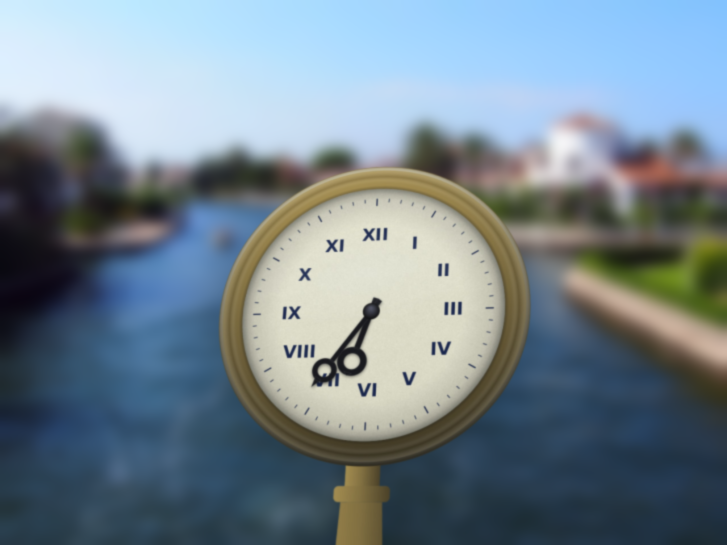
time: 6:36
